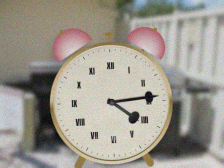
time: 4:14
